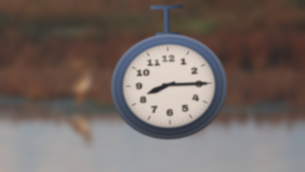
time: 8:15
